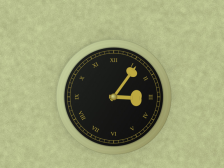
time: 3:06
